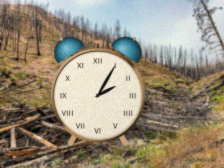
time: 2:05
